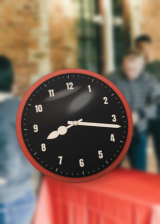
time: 8:17
